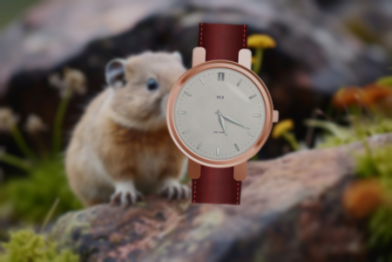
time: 5:19
